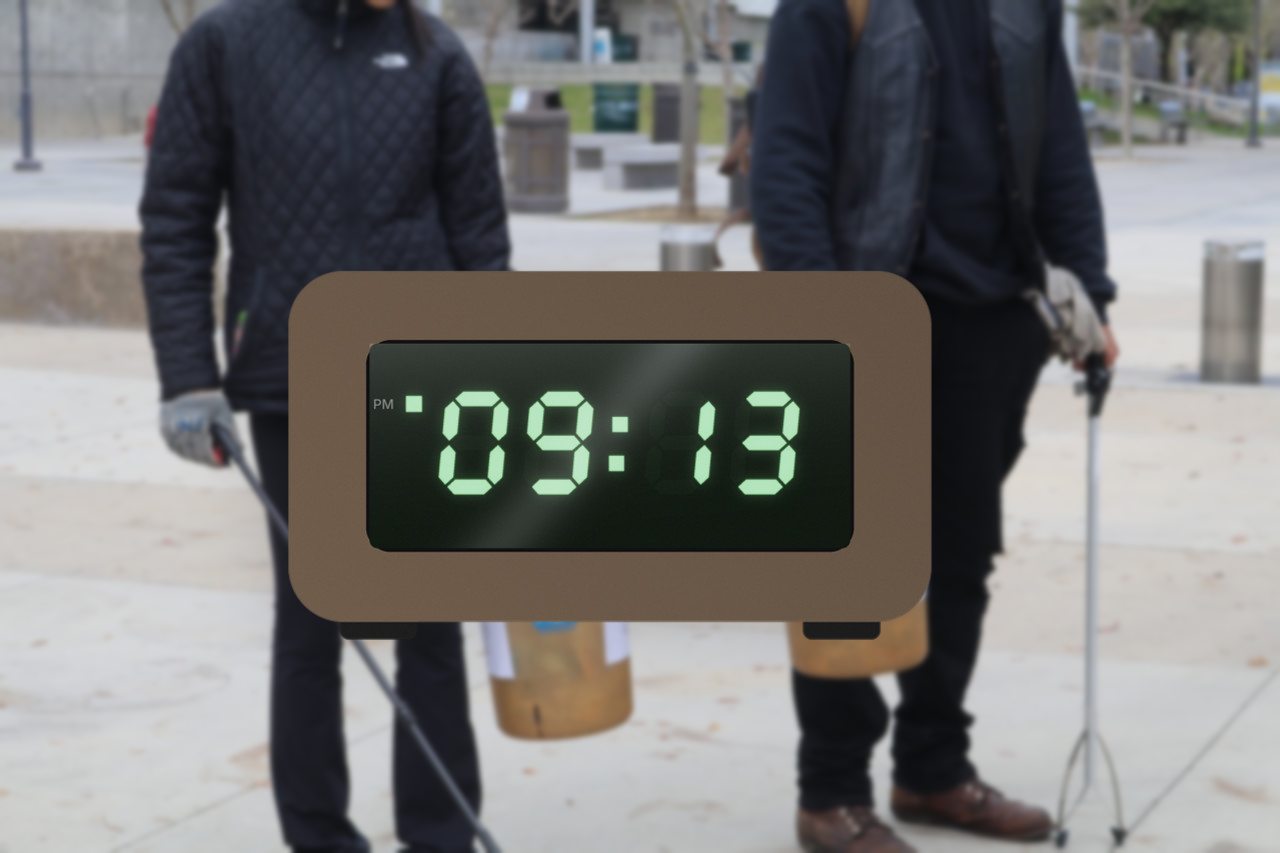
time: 9:13
